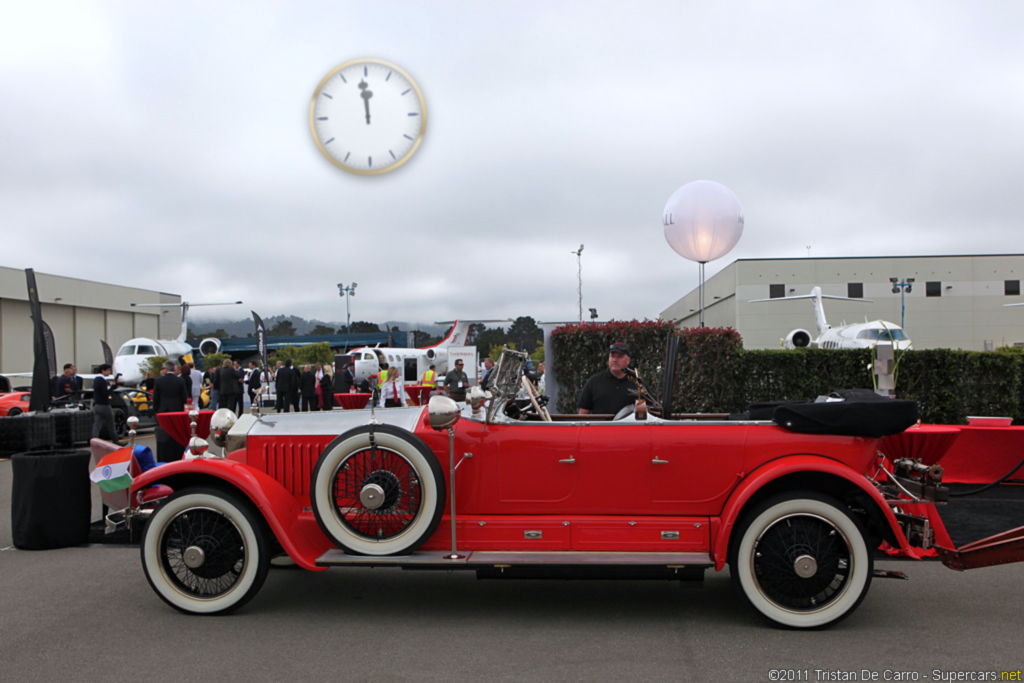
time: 11:59
